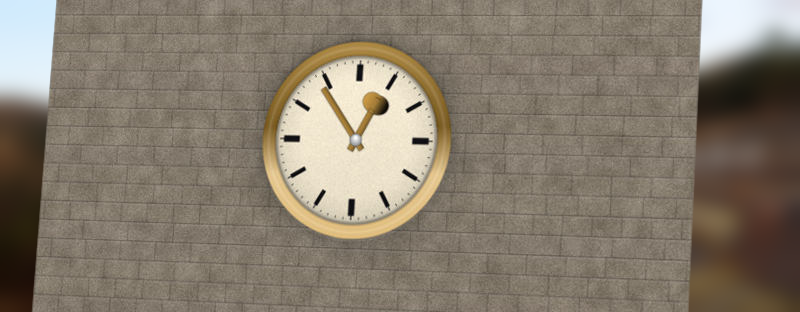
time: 12:54
